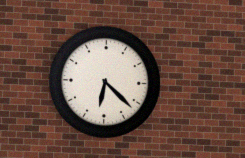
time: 6:22
